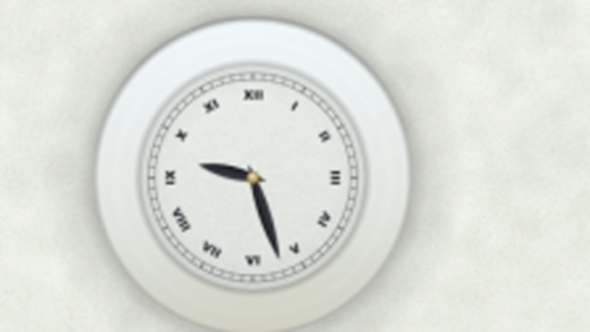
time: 9:27
